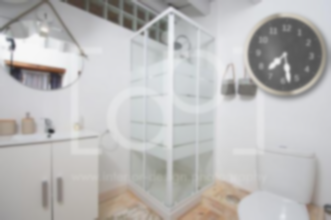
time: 7:28
